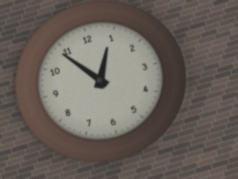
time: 12:54
